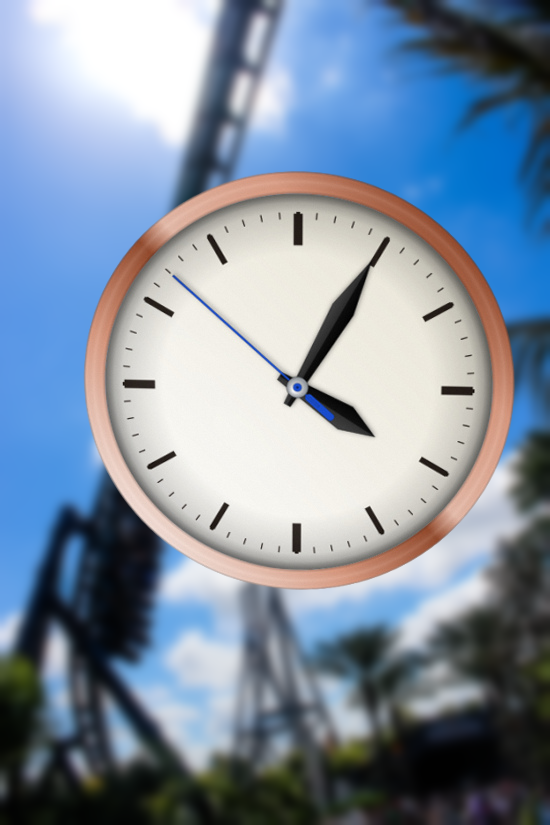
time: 4:04:52
